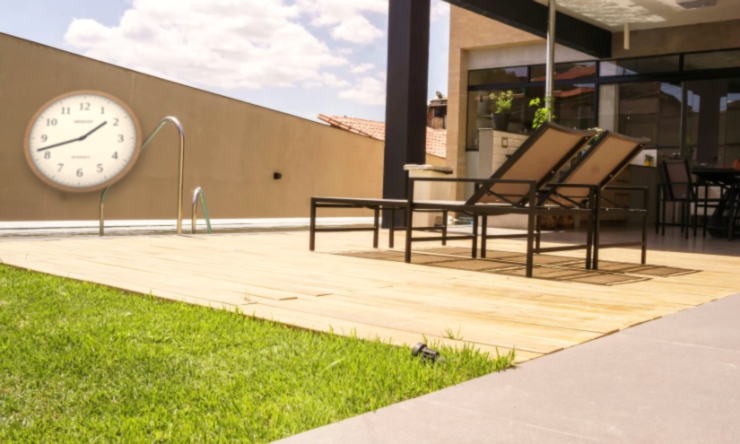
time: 1:42
